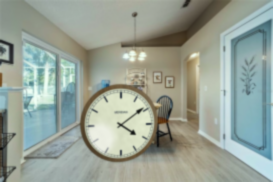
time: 4:09
